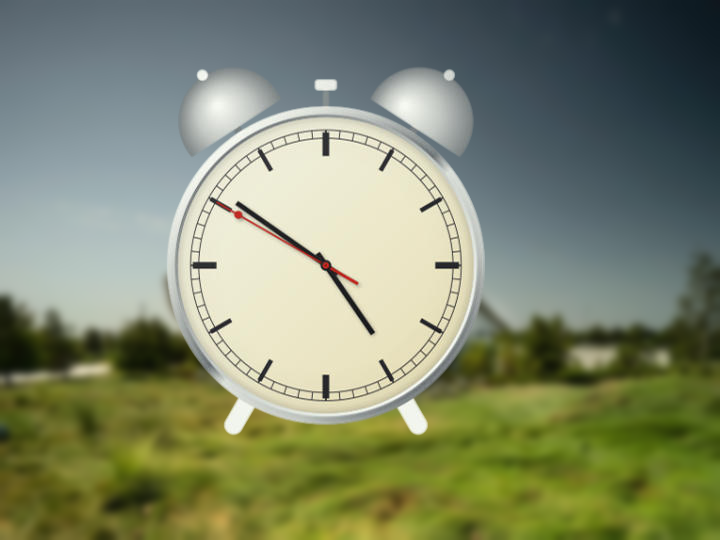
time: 4:50:50
